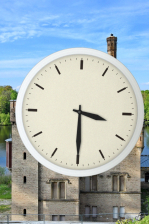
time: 3:30
